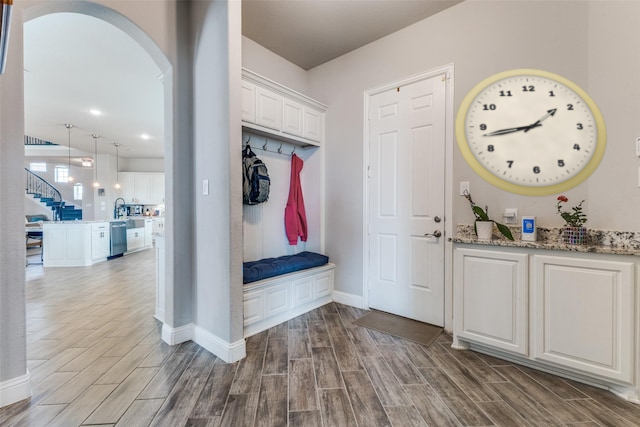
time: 1:43
